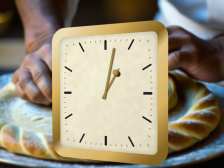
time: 1:02
